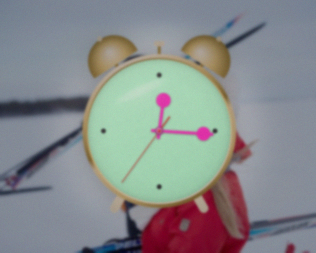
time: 12:15:36
